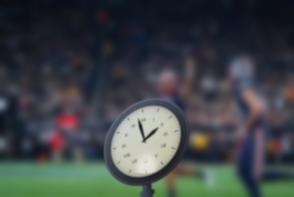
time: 1:58
